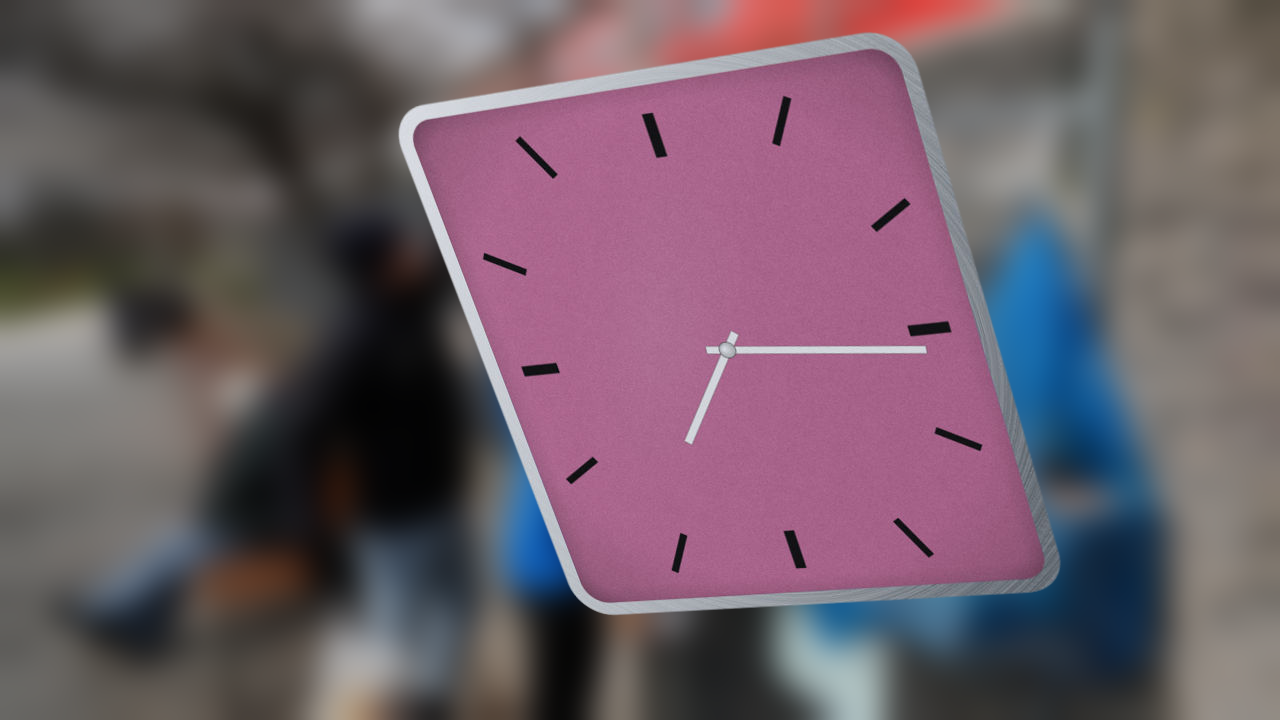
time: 7:16
